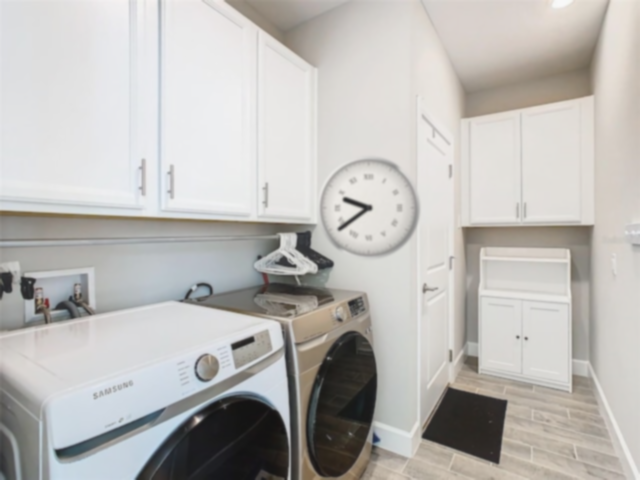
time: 9:39
